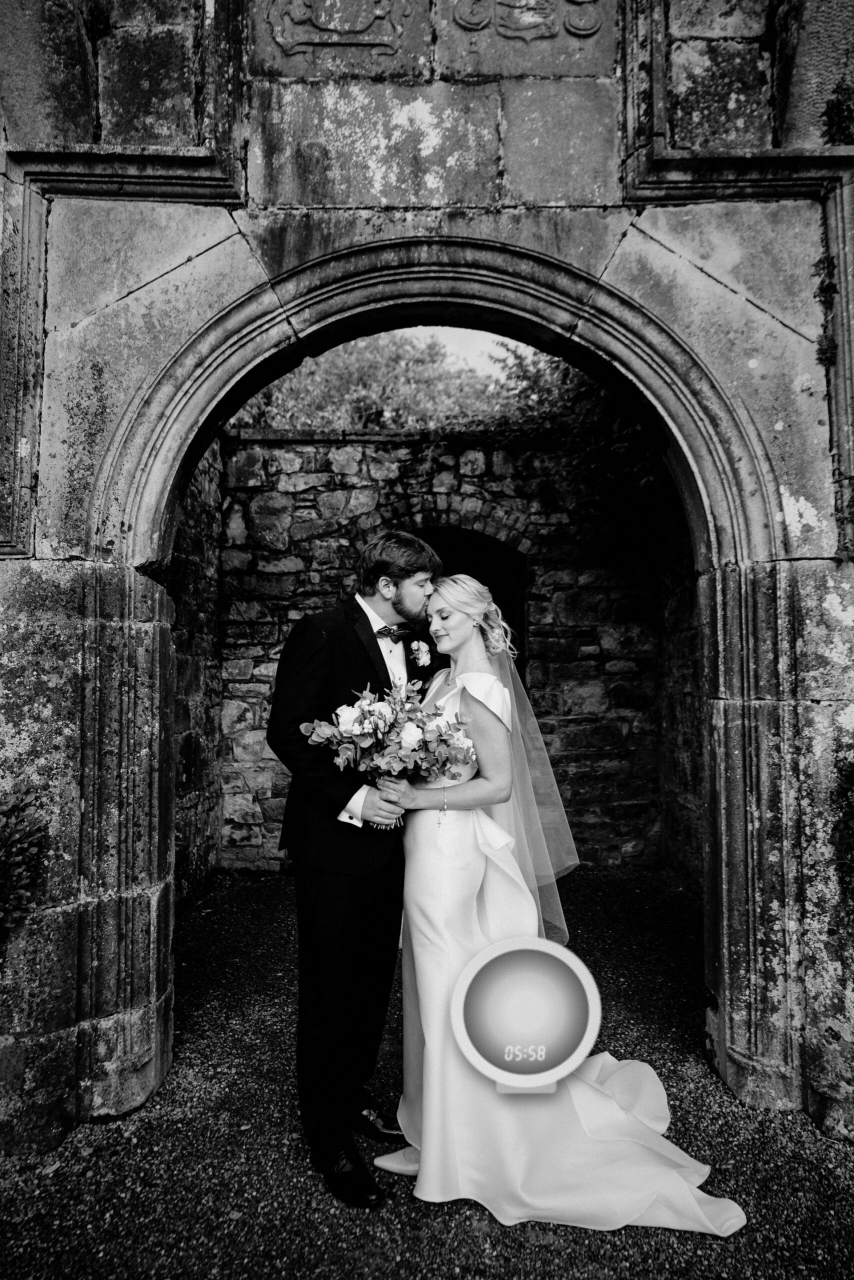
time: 5:58
